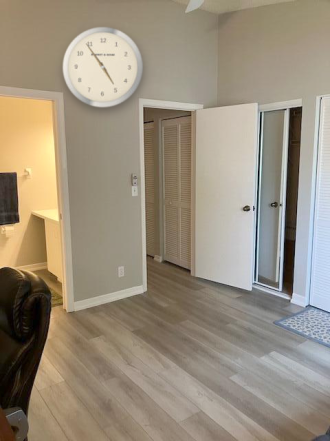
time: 4:54
